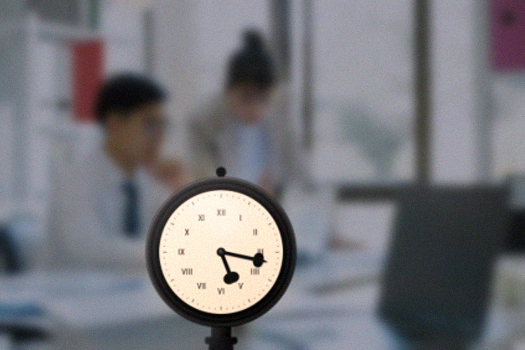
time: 5:17
